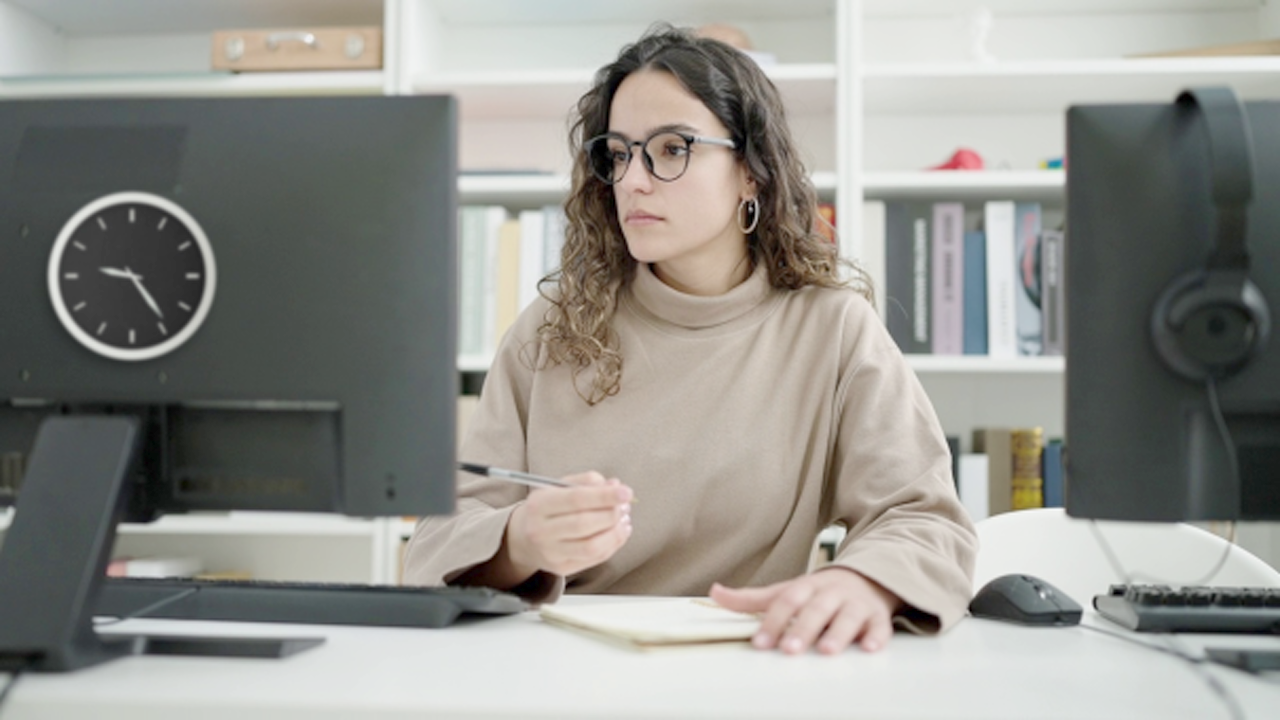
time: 9:24
